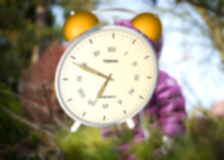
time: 6:49
